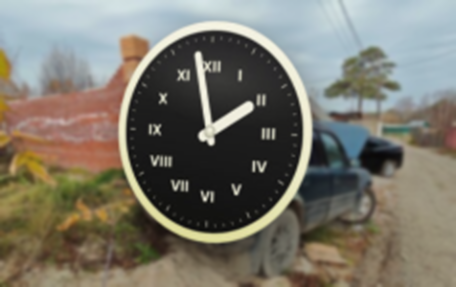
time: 1:58
